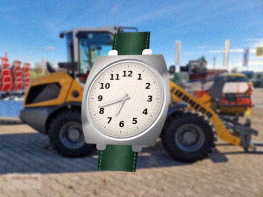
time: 6:42
